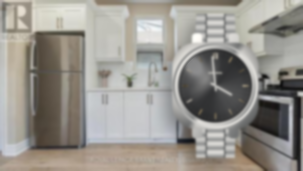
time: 3:59
